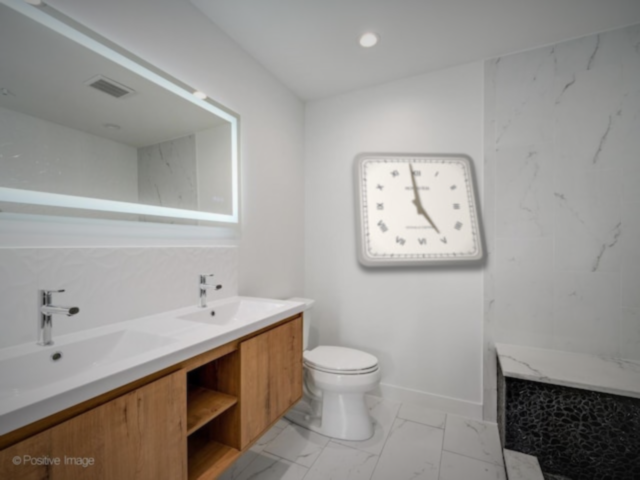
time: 4:59
